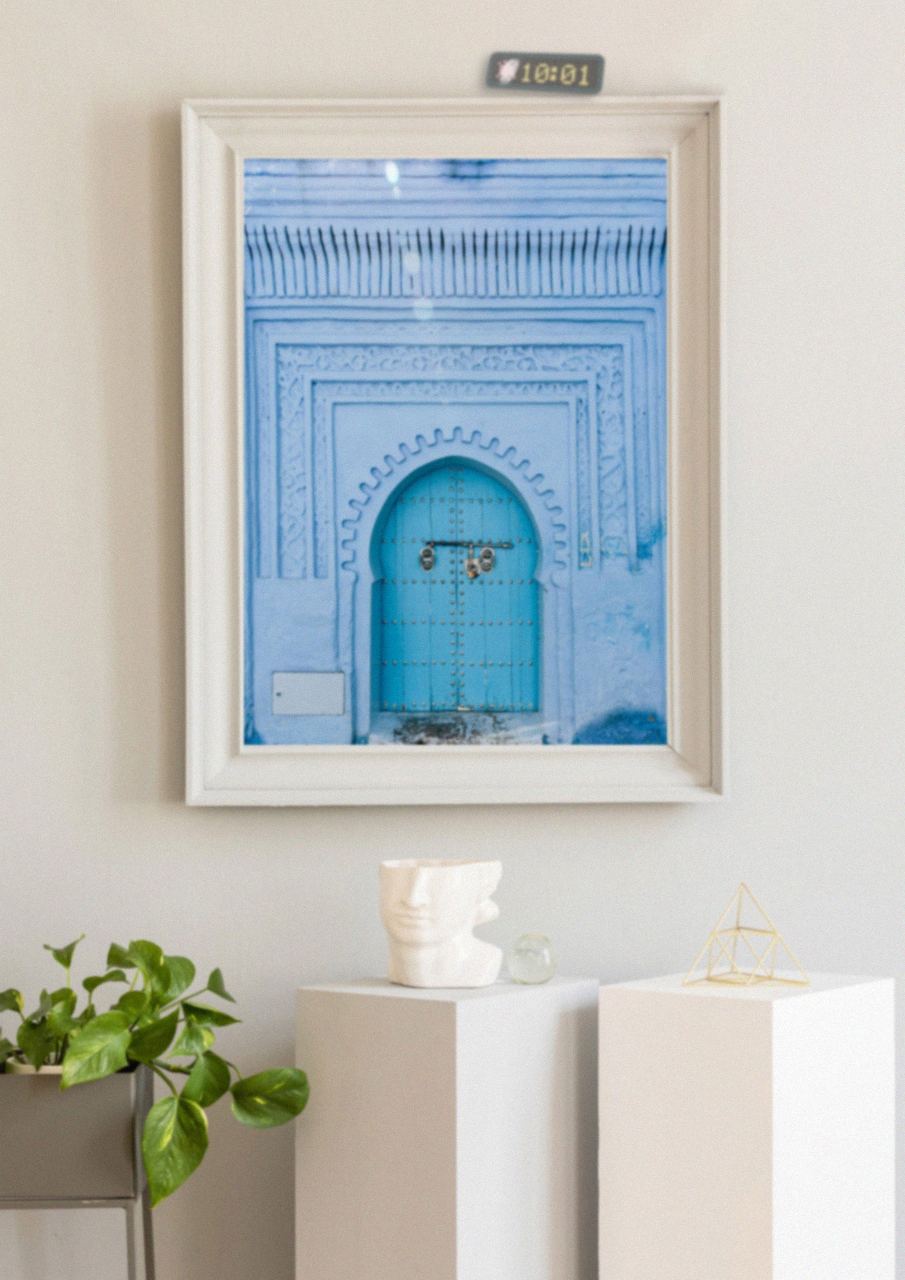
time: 10:01
